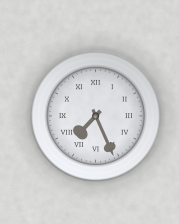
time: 7:26
